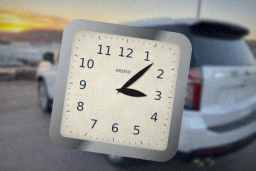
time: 3:07
